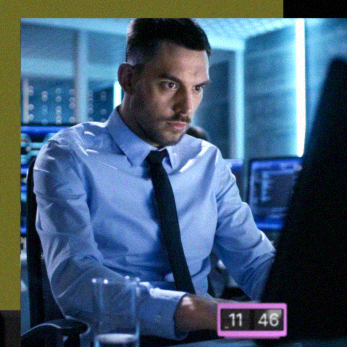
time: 11:46
